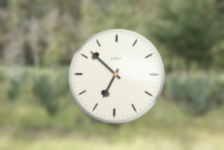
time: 6:52
